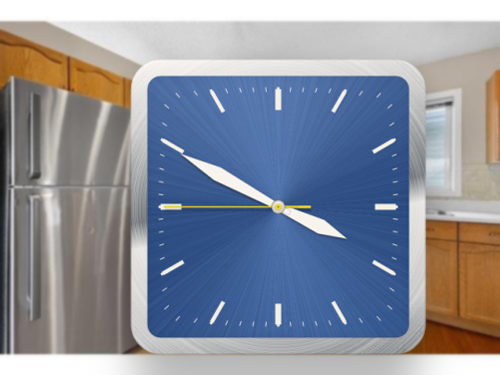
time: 3:49:45
